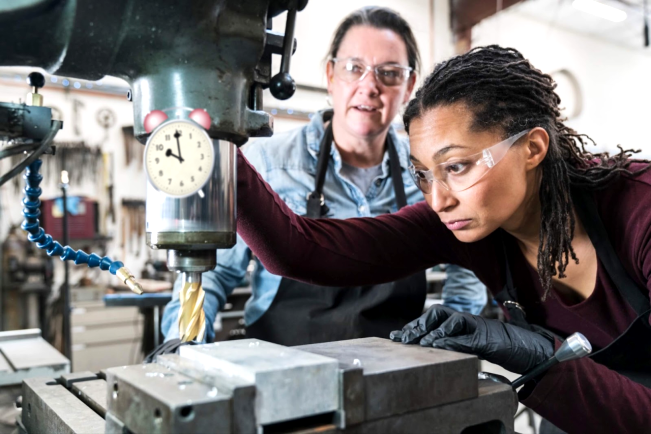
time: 9:59
